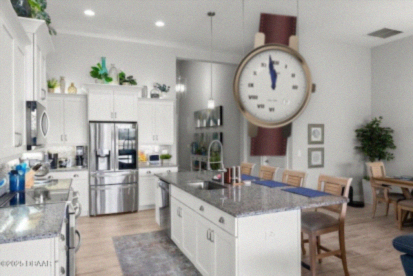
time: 11:58
